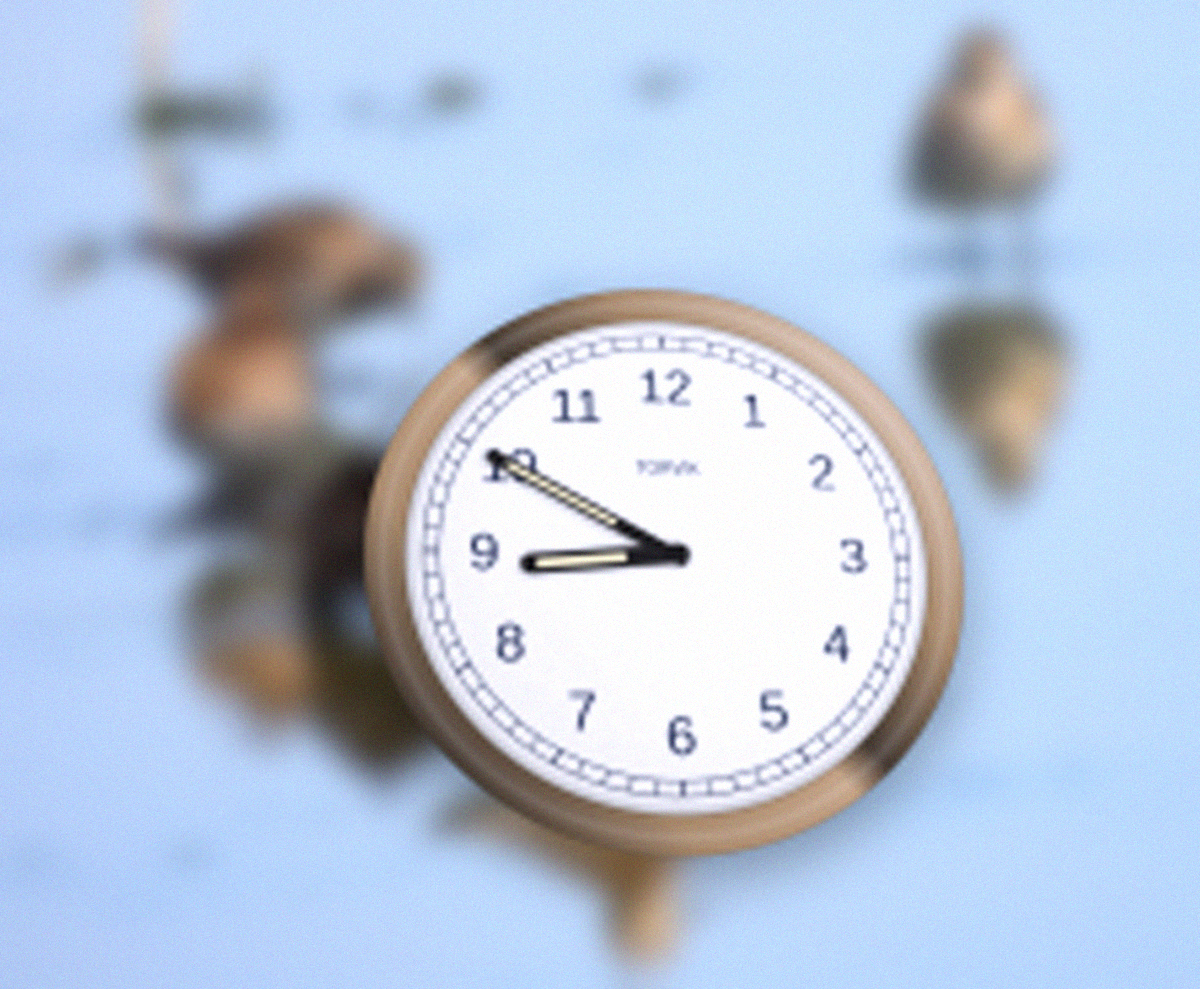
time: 8:50
